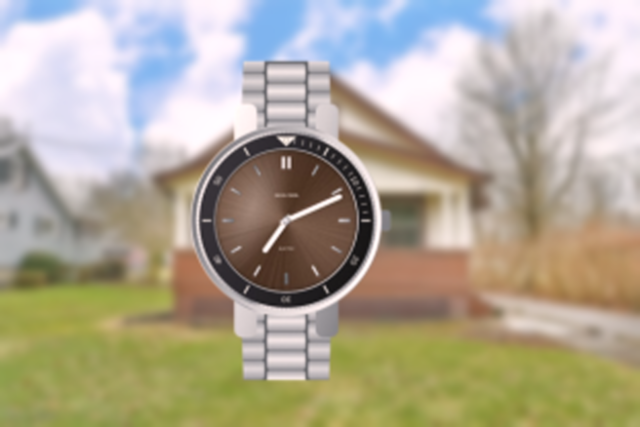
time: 7:11
